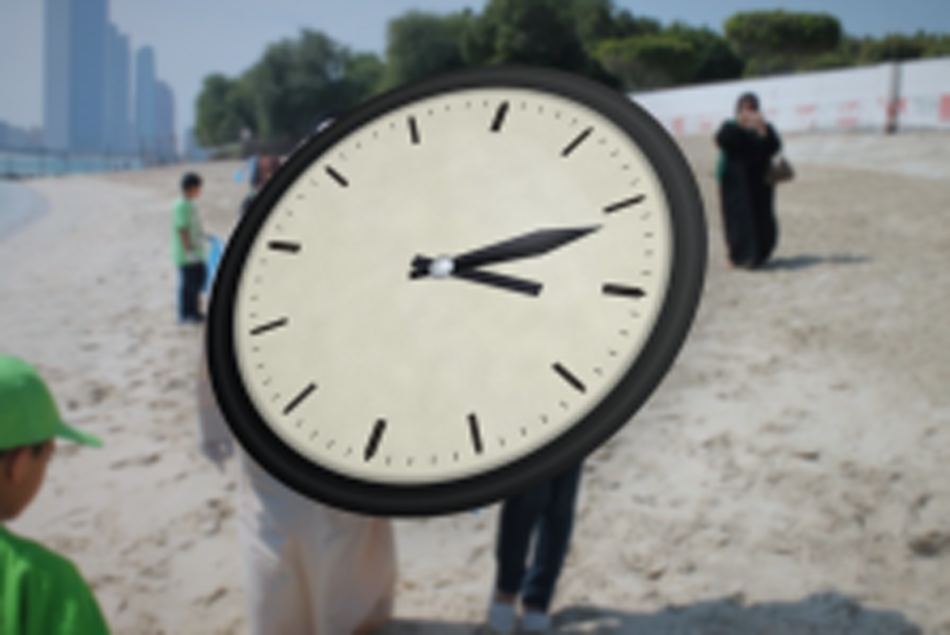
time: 3:11
